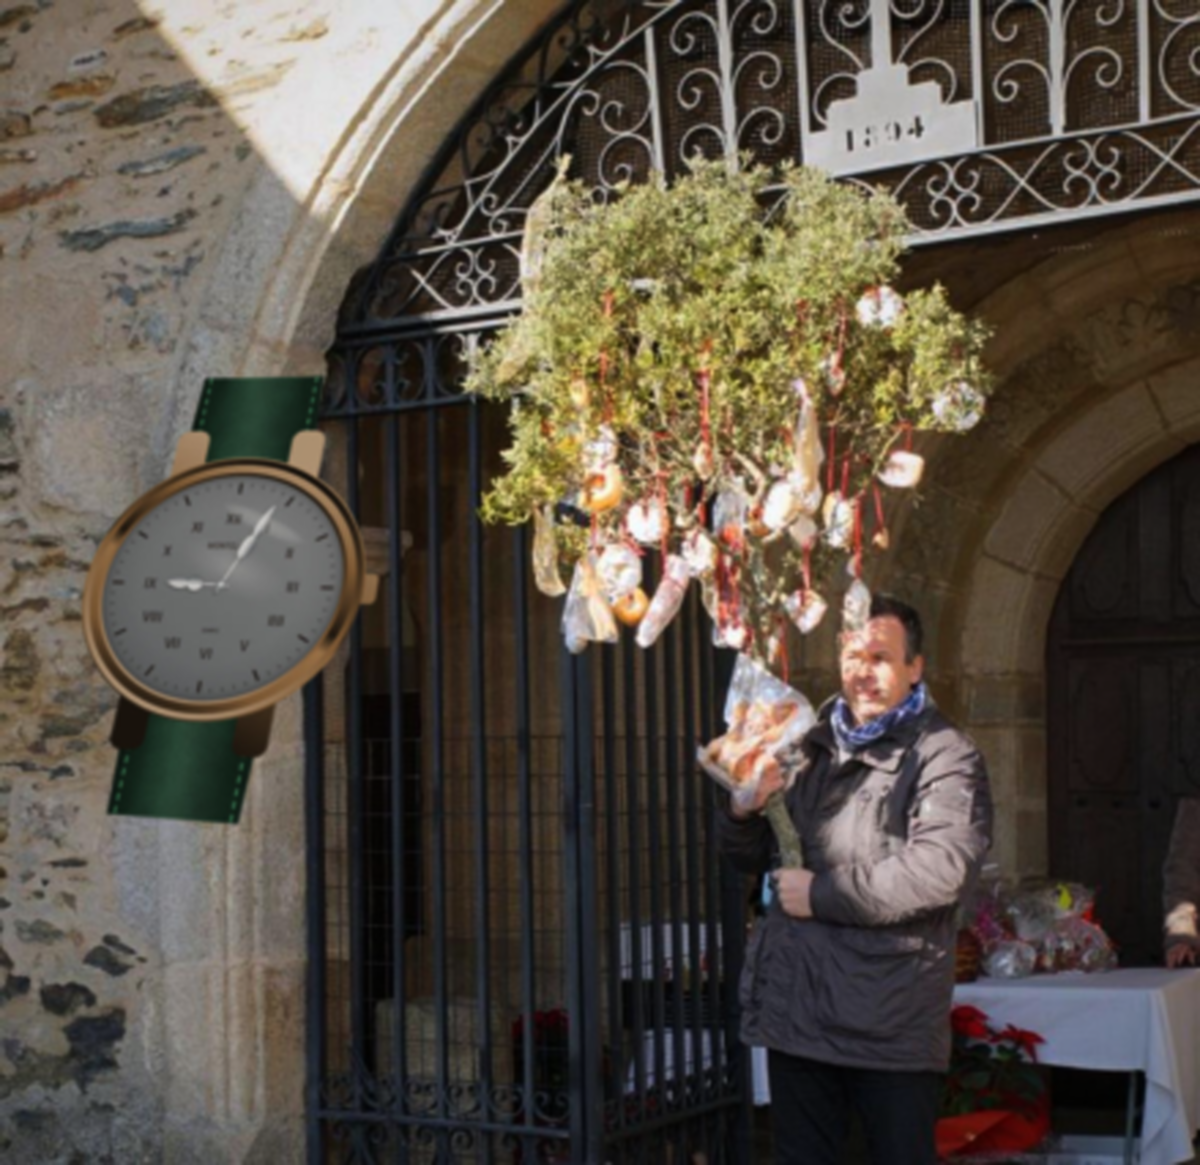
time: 9:04
